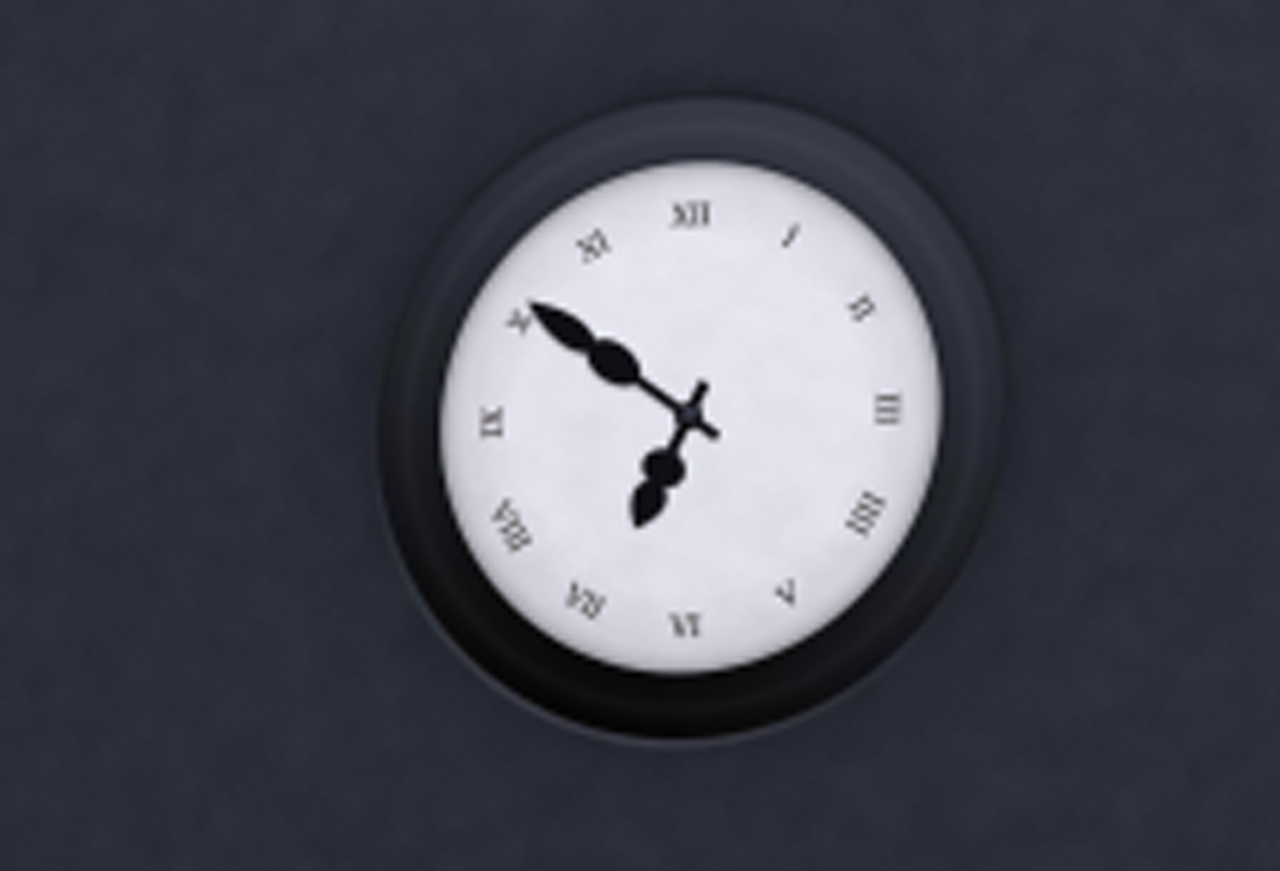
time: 6:51
